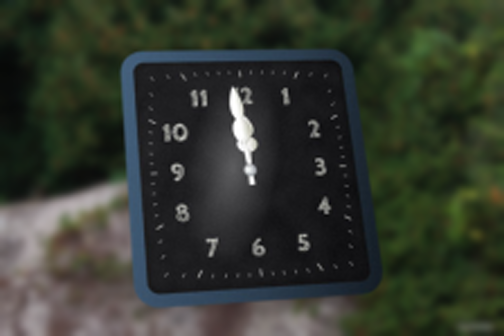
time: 11:59
